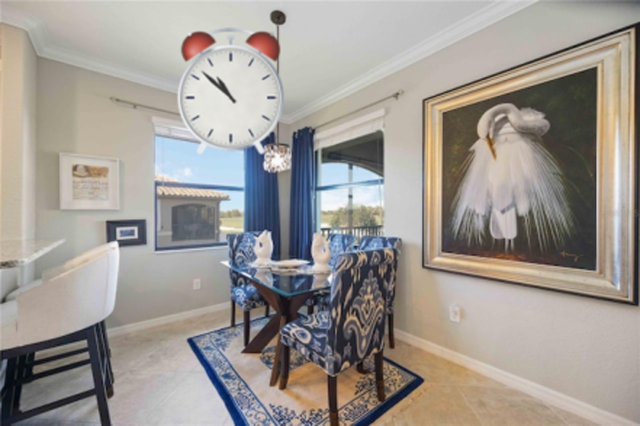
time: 10:52
